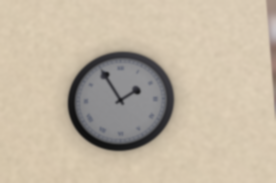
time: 1:55
